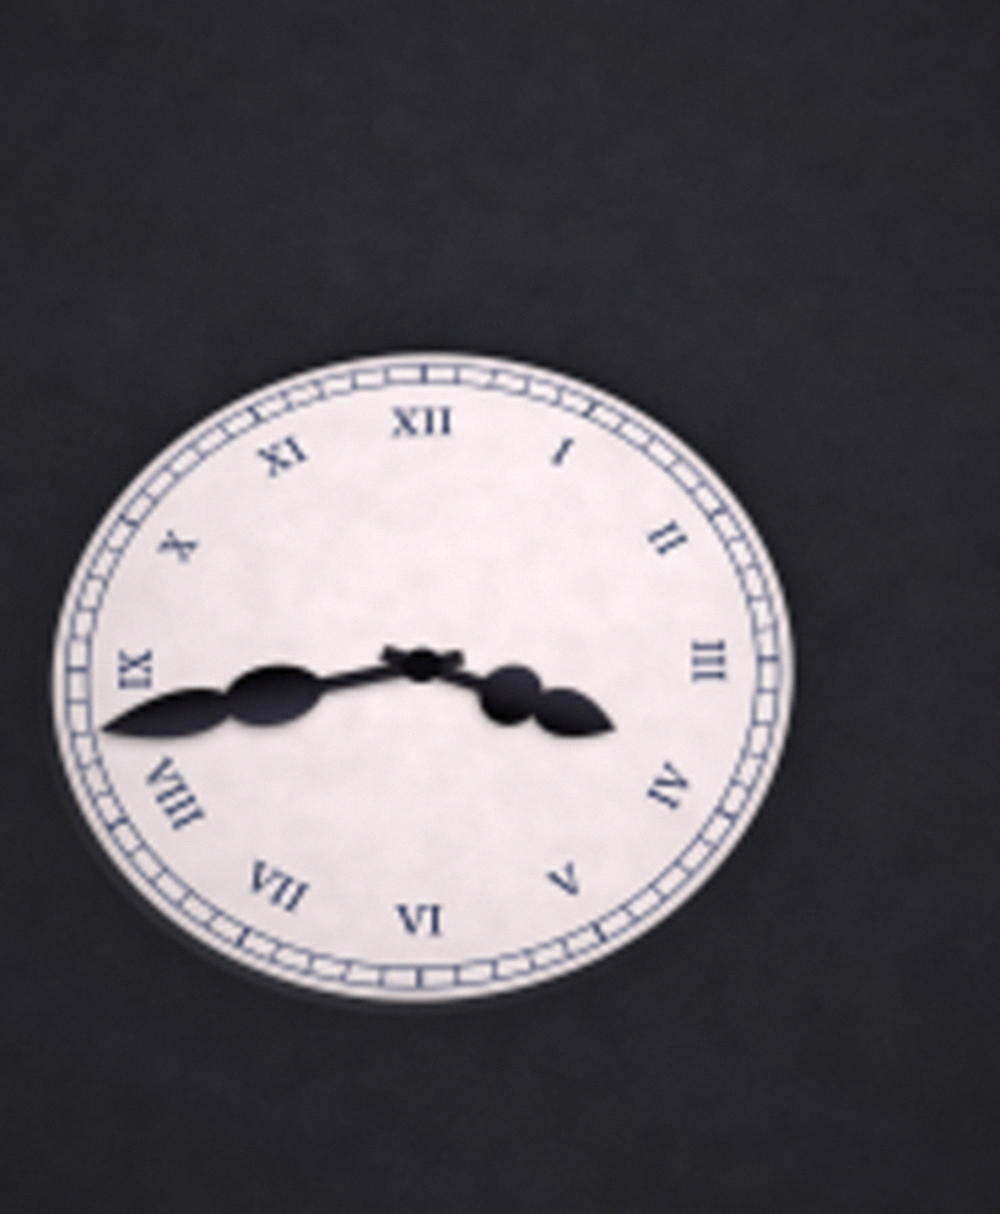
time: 3:43
